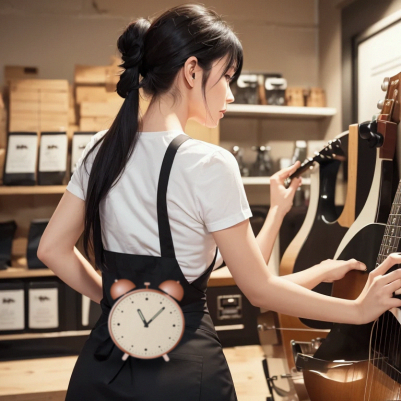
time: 11:07
